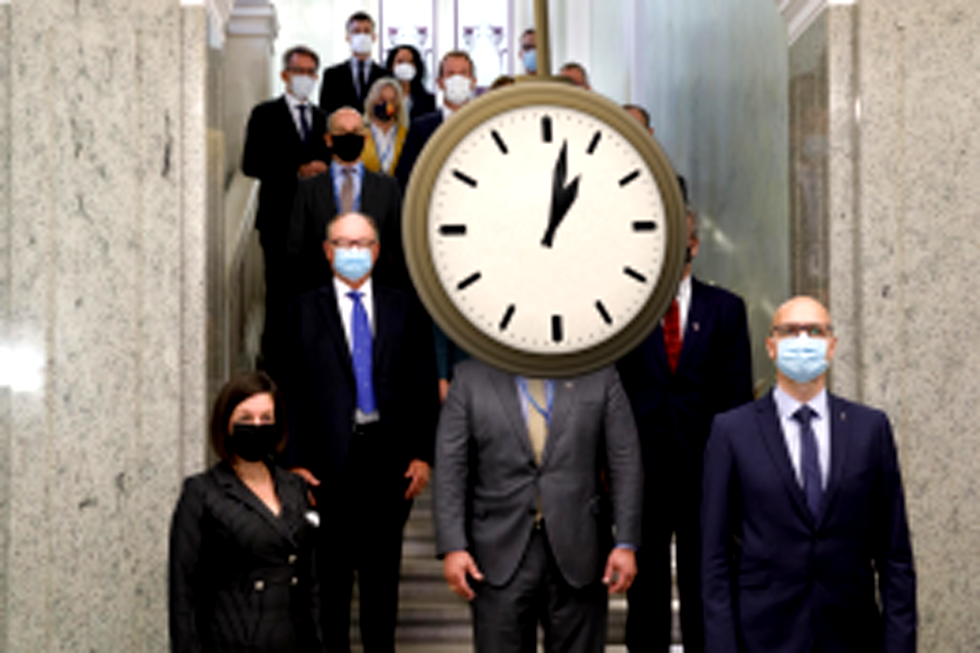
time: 1:02
